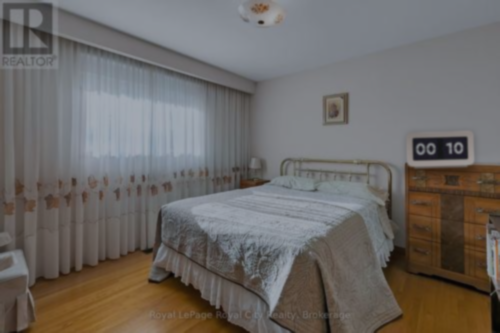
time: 0:10
